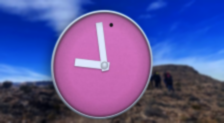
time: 8:57
